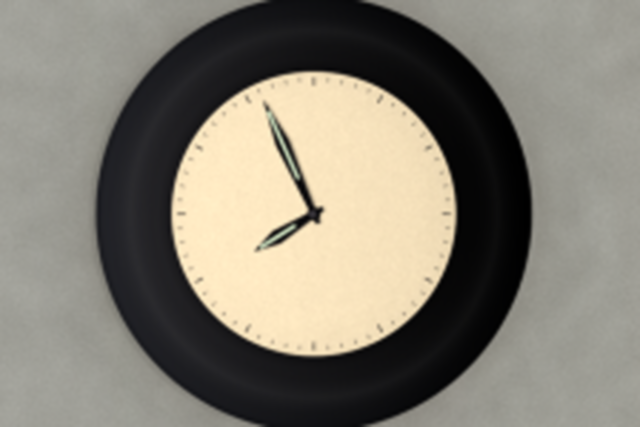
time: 7:56
